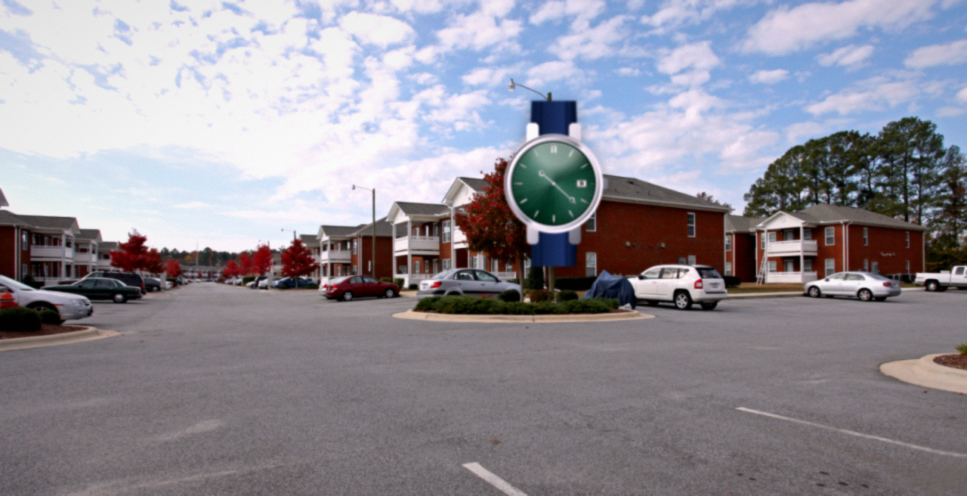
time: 10:22
